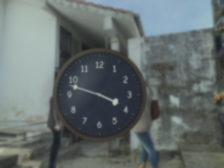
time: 3:48
